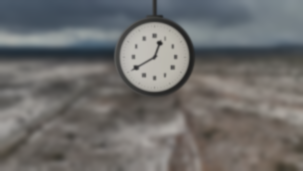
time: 12:40
